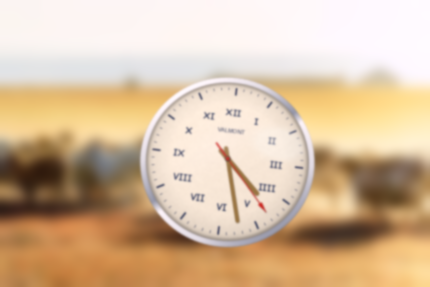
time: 4:27:23
